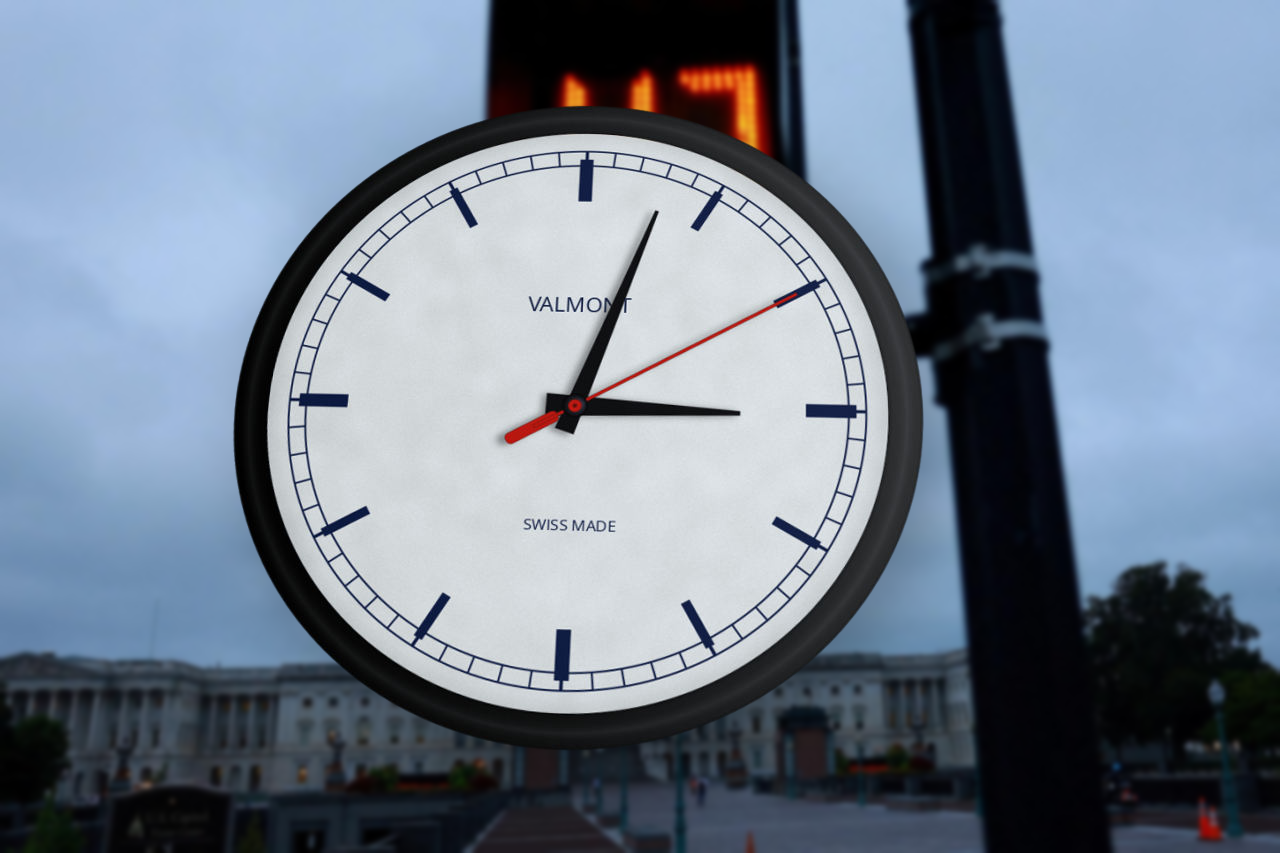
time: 3:03:10
